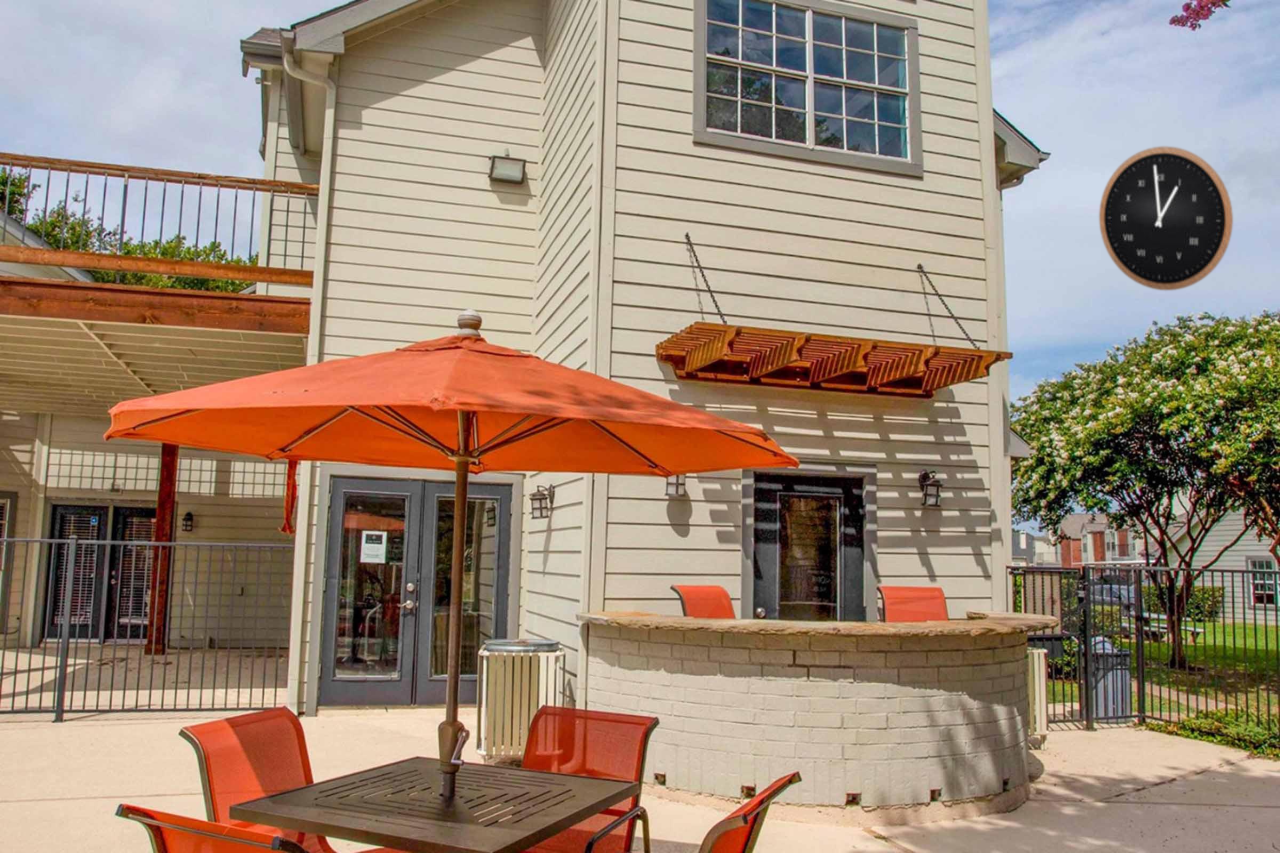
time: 12:59
